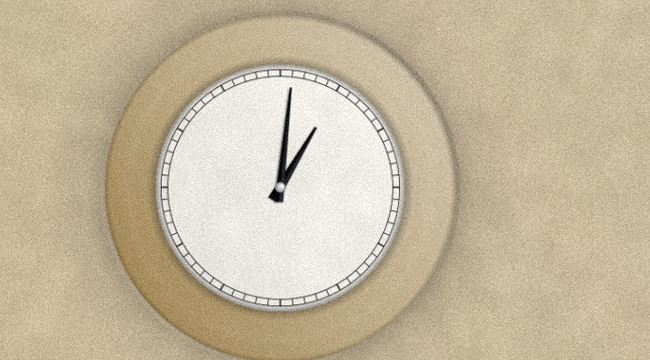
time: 1:01
